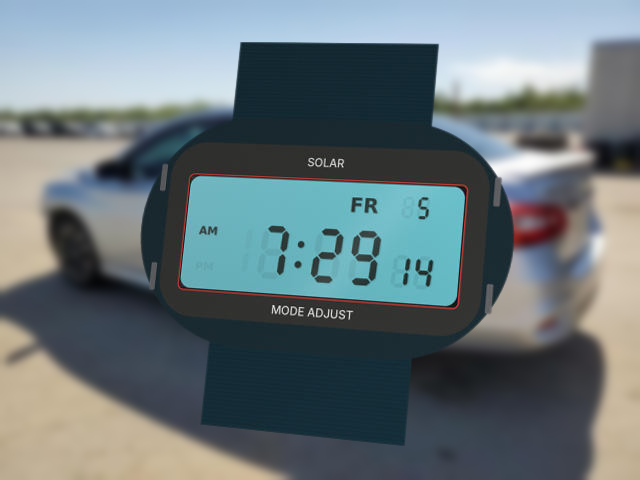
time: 7:29:14
